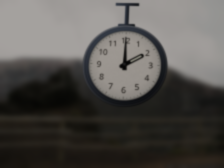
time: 2:00
